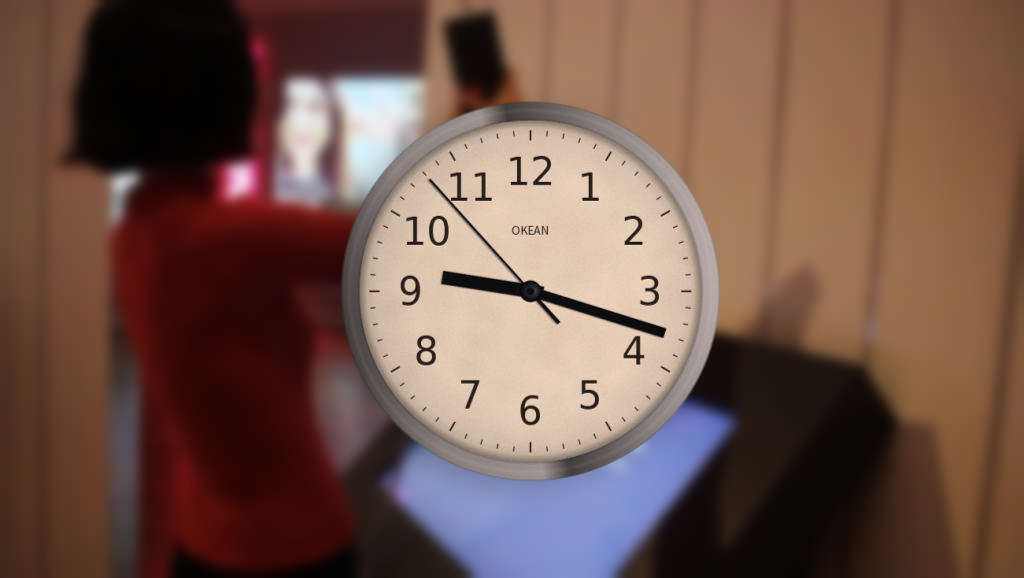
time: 9:17:53
